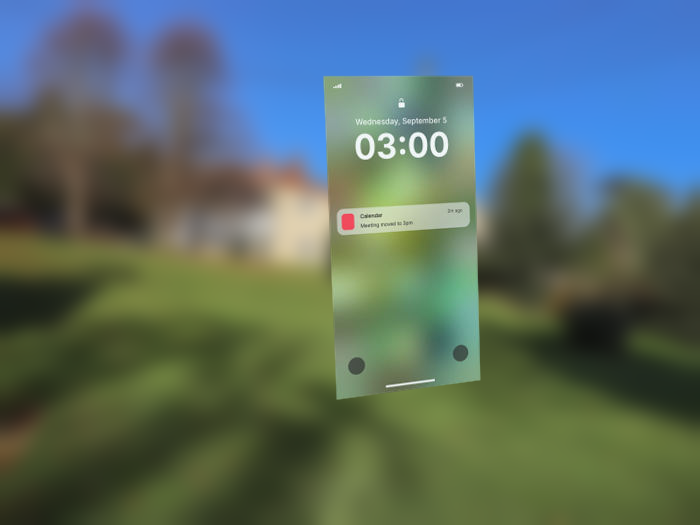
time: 3:00
